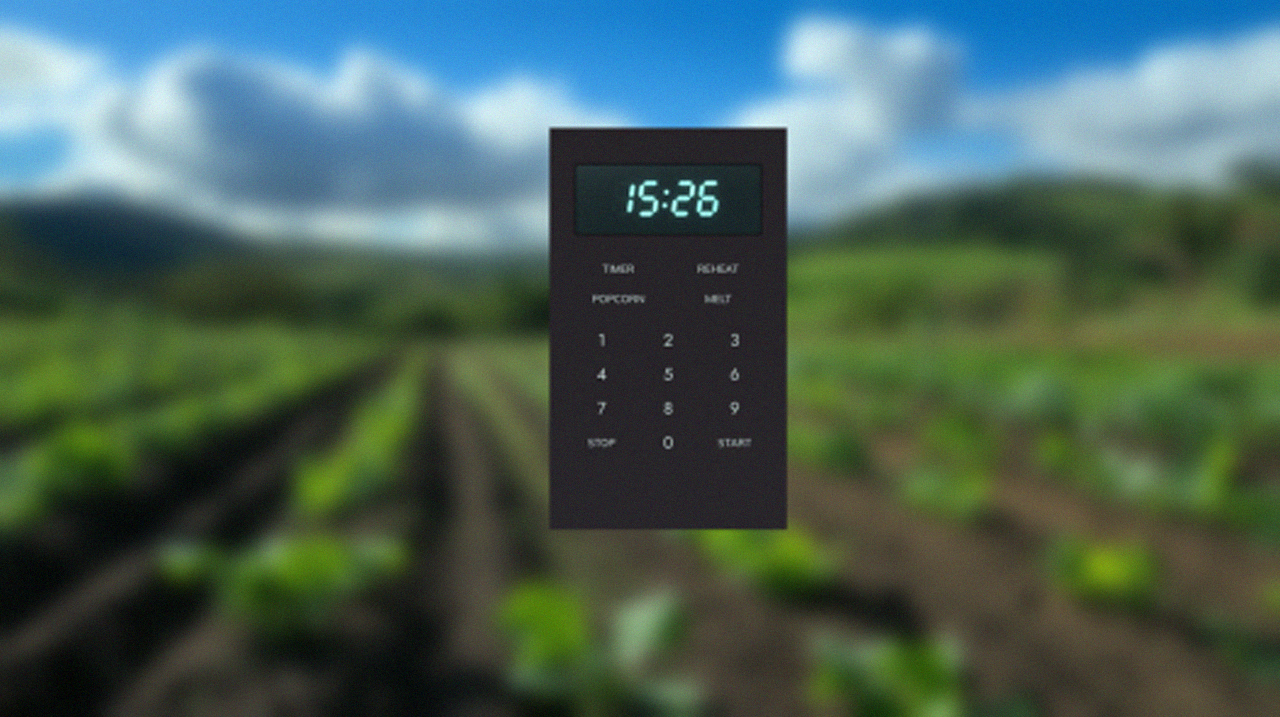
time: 15:26
